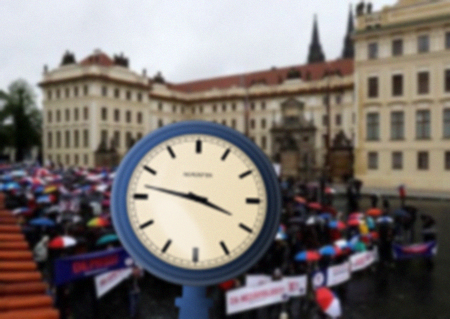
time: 3:47
